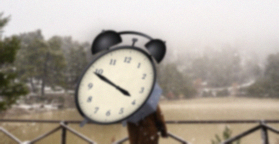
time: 3:49
